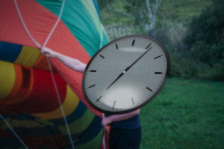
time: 7:06
